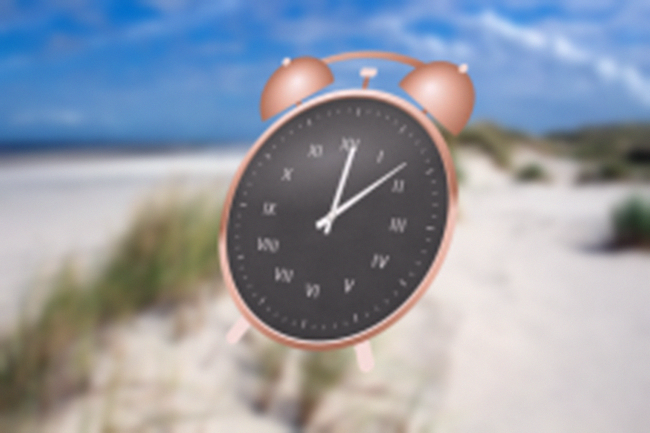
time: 12:08
